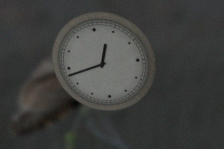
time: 12:43
